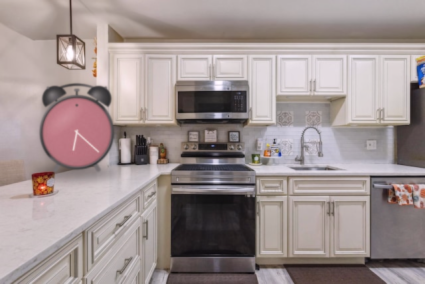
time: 6:22
